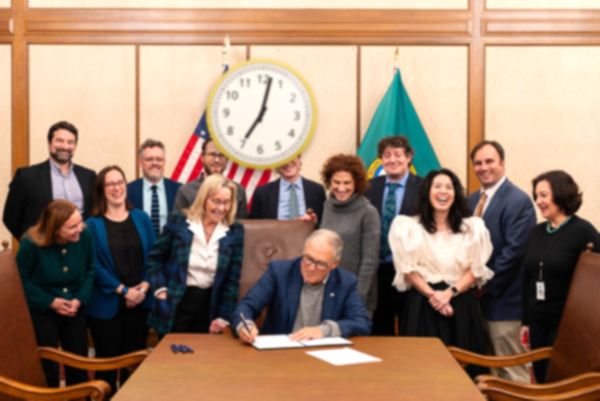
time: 7:02
